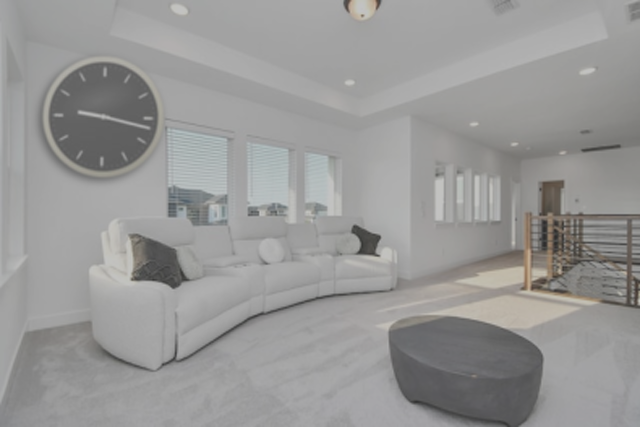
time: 9:17
